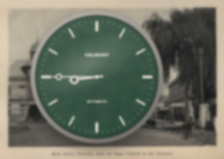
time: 8:45
